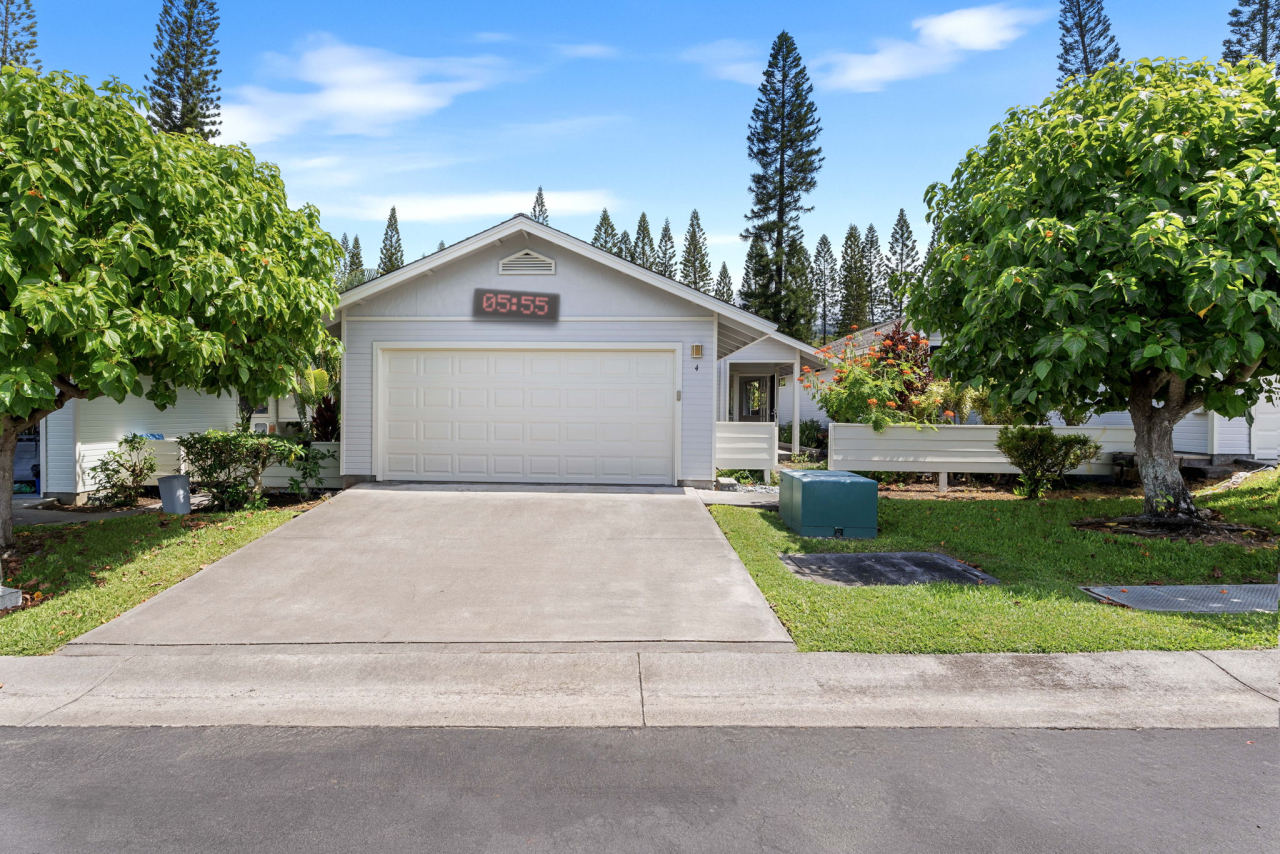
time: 5:55
